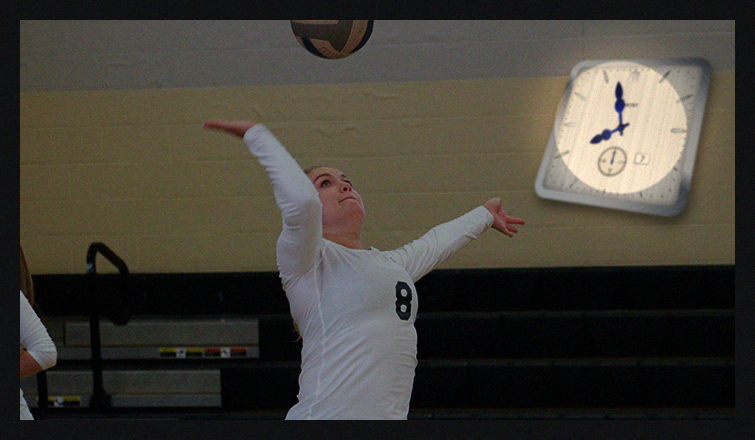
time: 7:57
